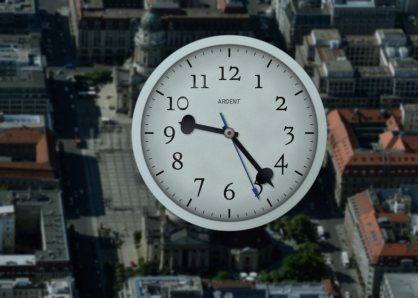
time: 9:23:26
